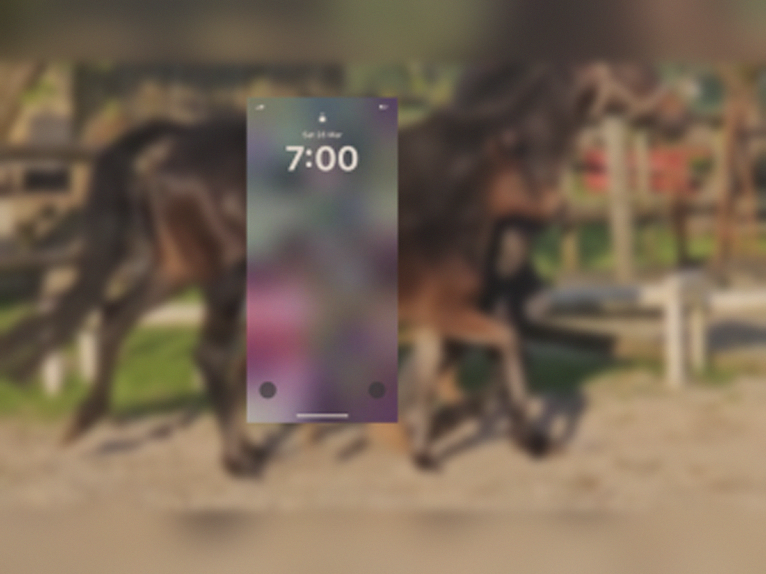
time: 7:00
